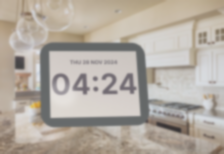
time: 4:24
